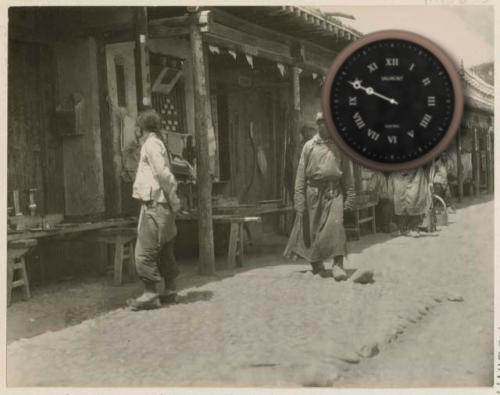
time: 9:49
